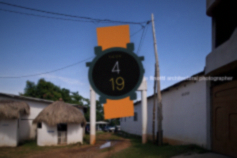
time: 4:19
